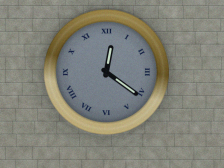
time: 12:21
